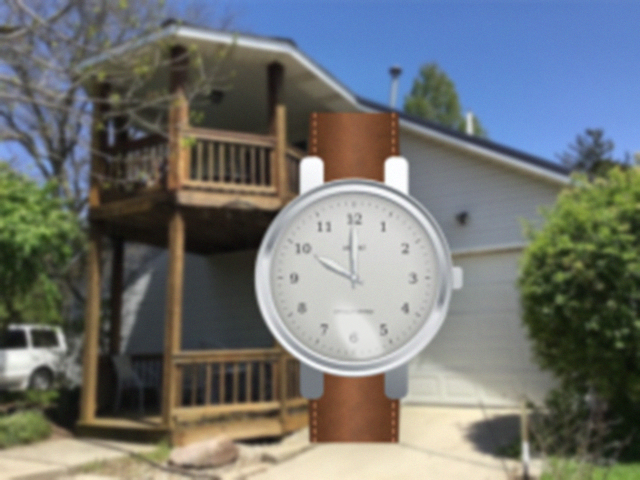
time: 10:00
